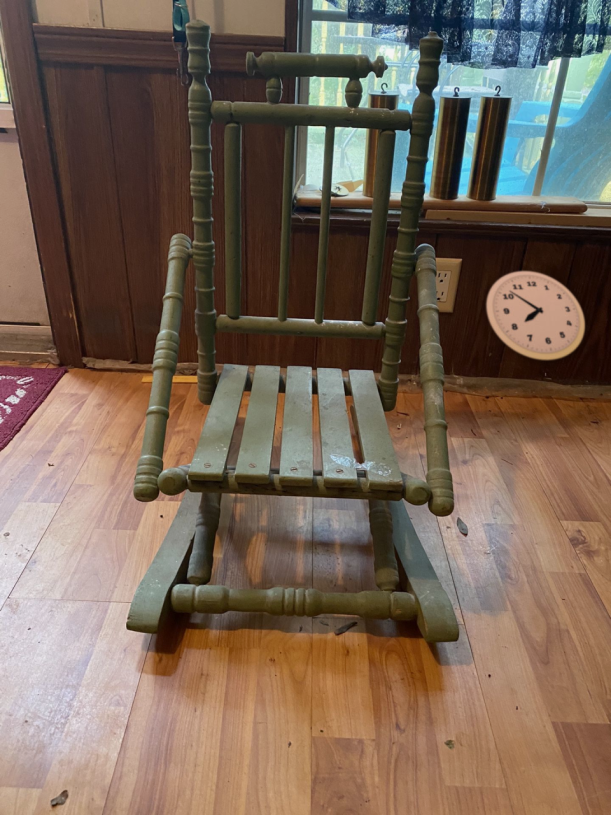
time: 7:52
